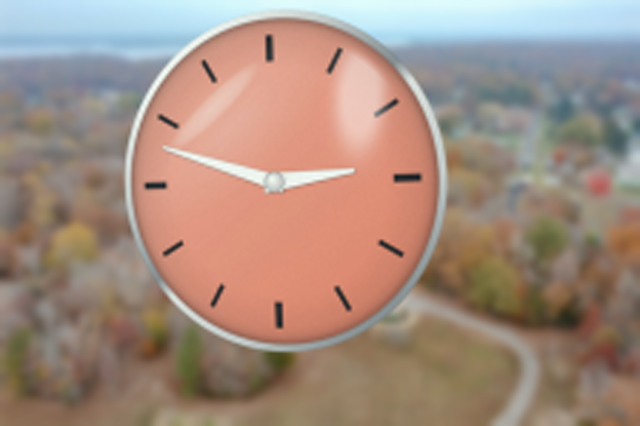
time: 2:48
